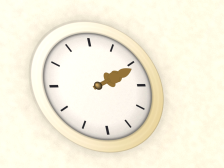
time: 2:11
